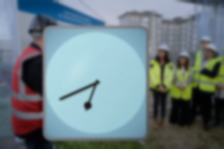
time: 6:41
